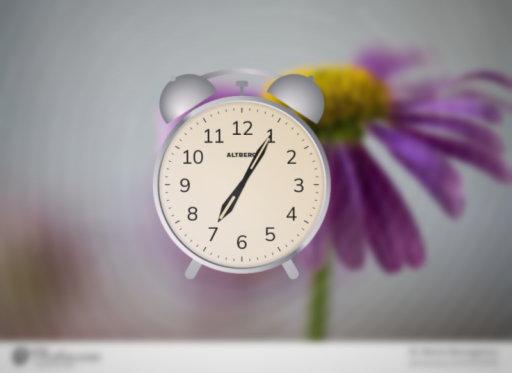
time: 7:05
